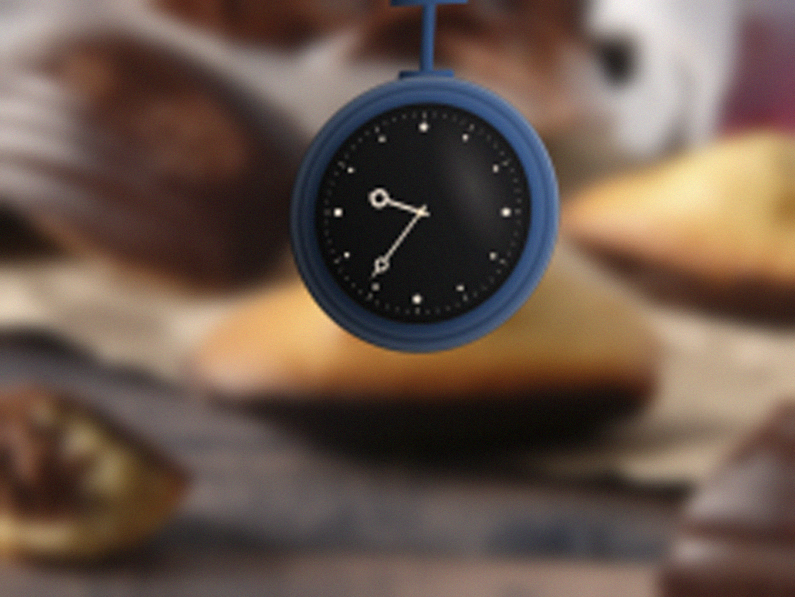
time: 9:36
